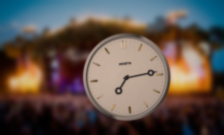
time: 7:14
